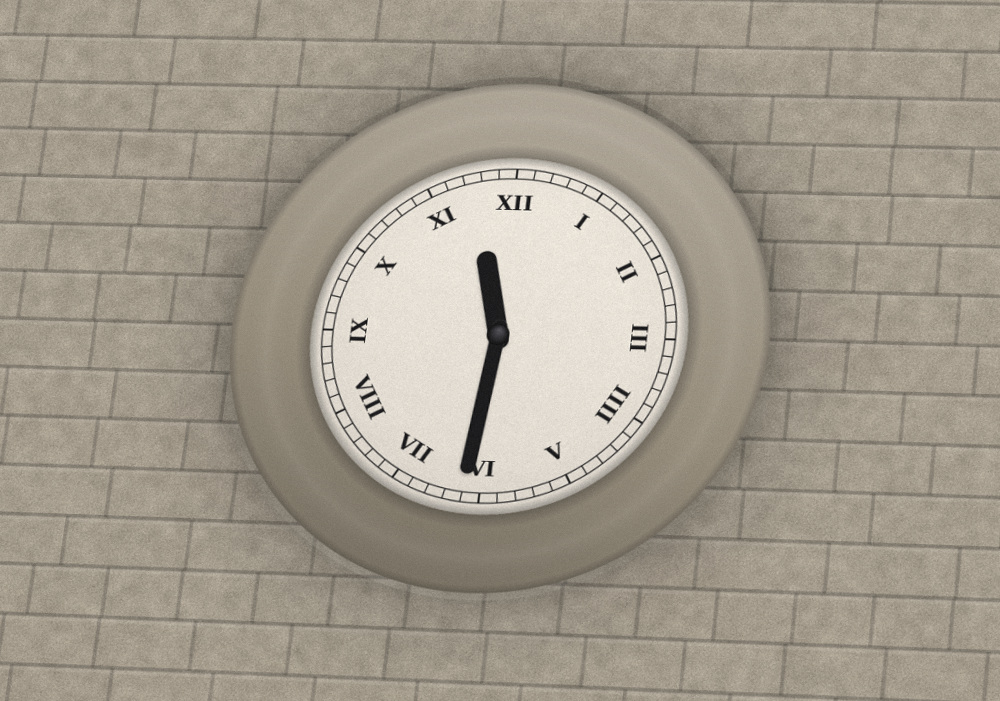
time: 11:31
